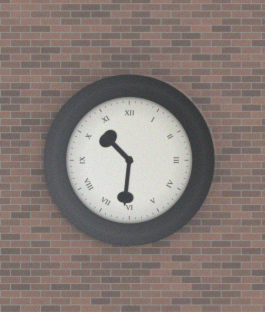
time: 10:31
